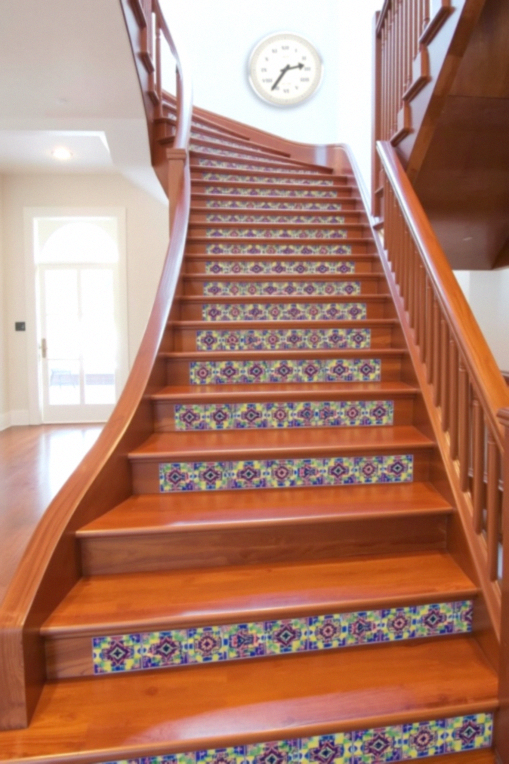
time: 2:36
